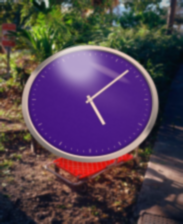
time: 5:08
